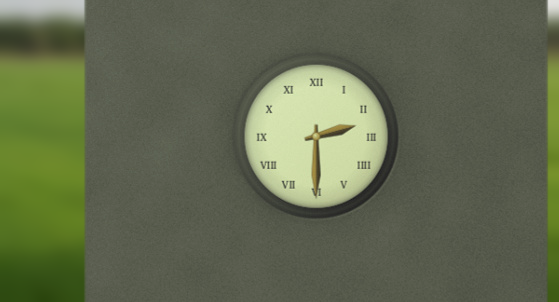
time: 2:30
